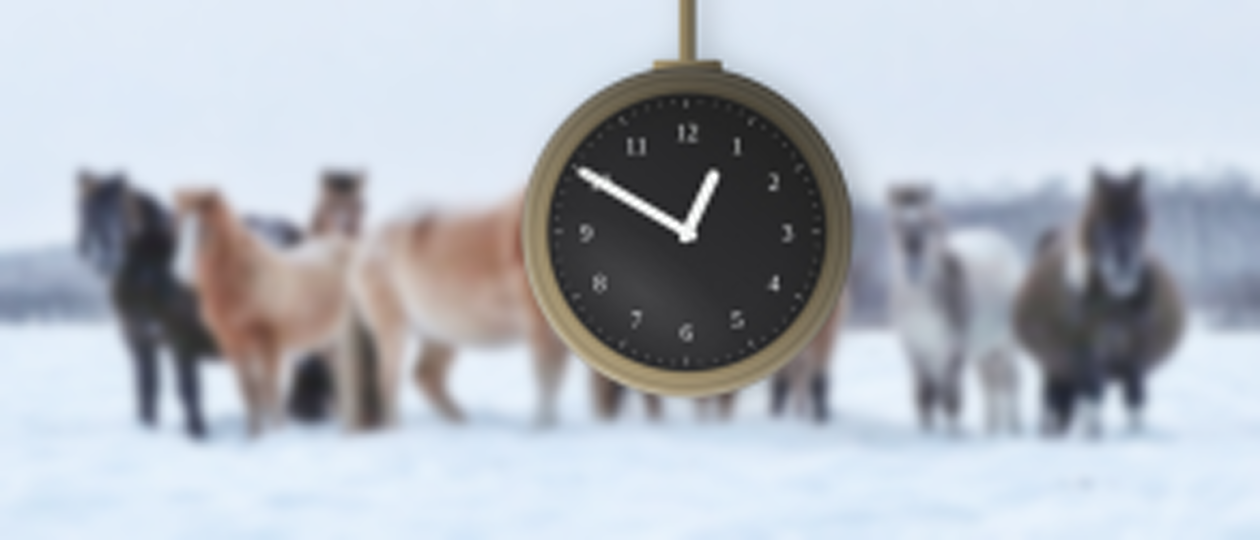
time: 12:50
